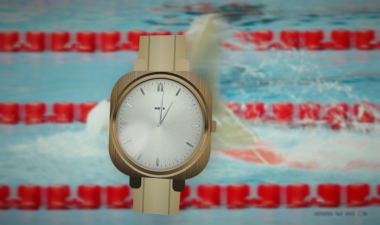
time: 1:01
